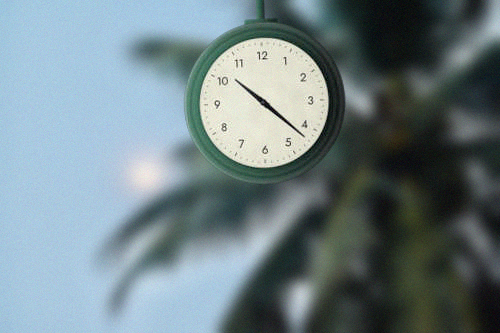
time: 10:22
